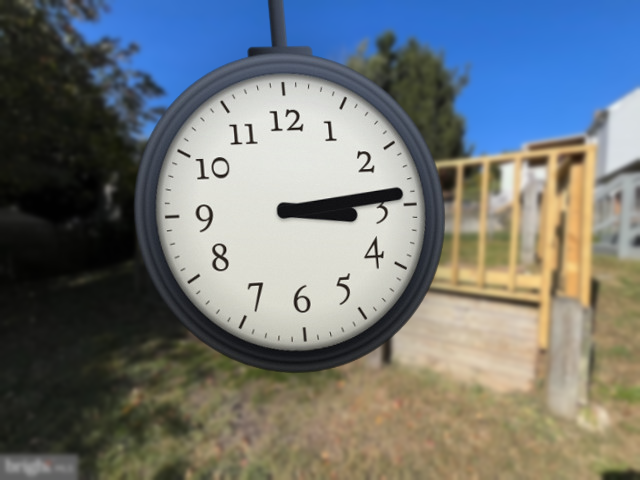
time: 3:14
